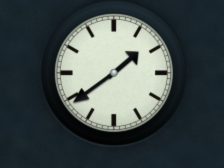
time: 1:39
